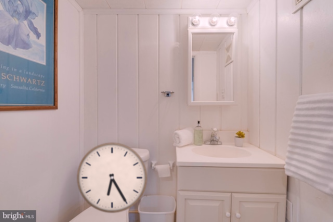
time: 6:25
